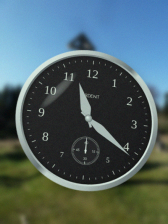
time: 11:21
